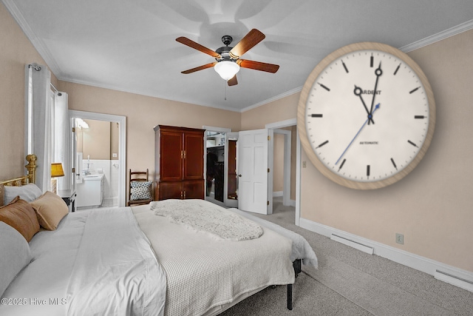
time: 11:01:36
